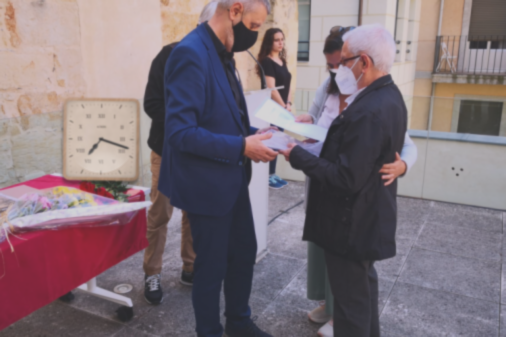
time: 7:18
